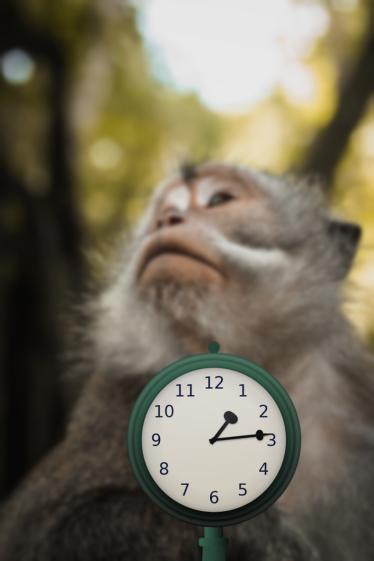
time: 1:14
